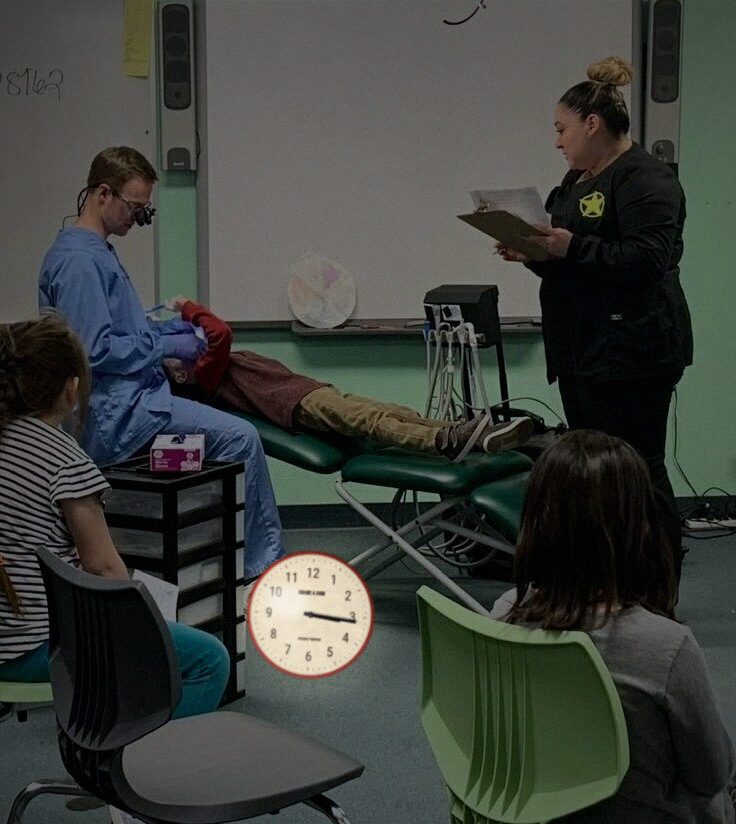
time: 3:16
